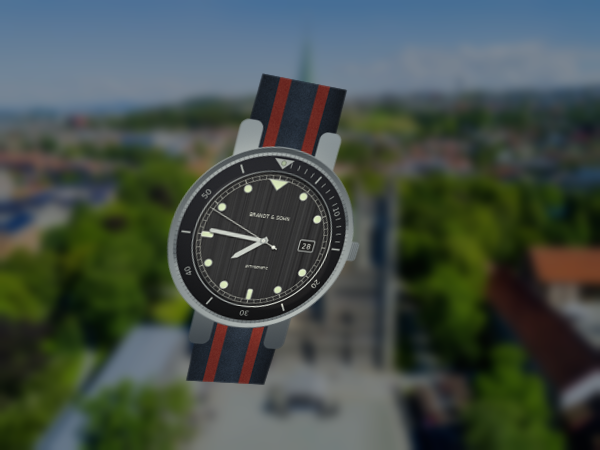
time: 7:45:49
